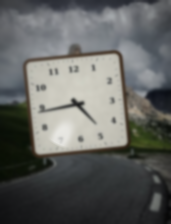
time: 4:44
